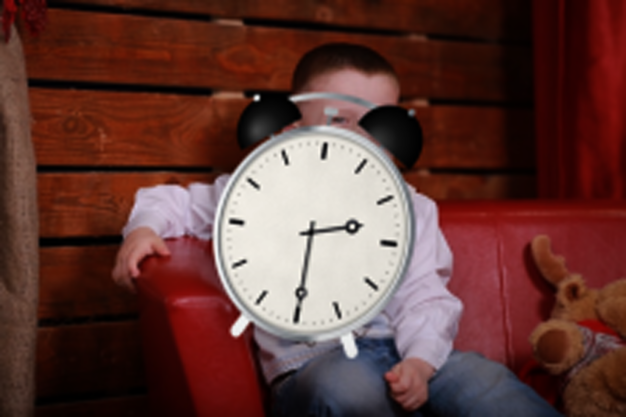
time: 2:30
